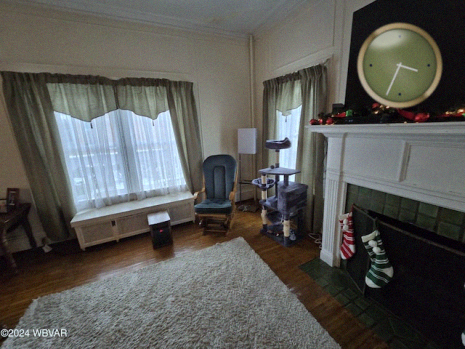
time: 3:34
